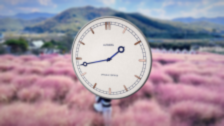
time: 1:43
